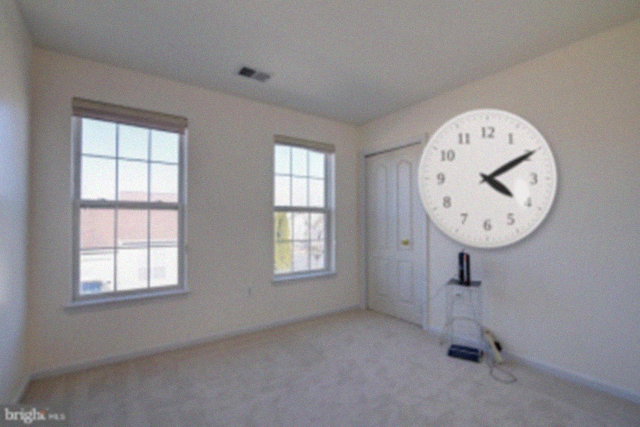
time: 4:10
